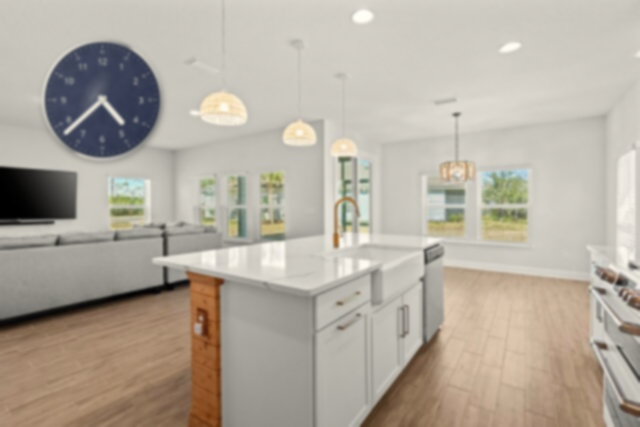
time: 4:38
